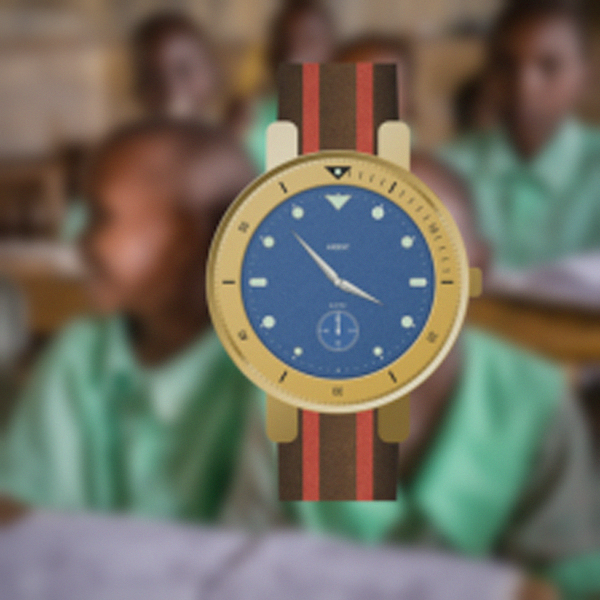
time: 3:53
